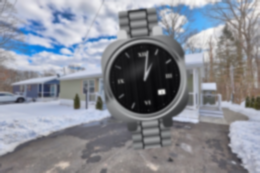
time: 1:02
